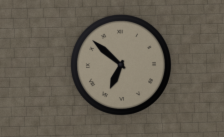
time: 6:52
